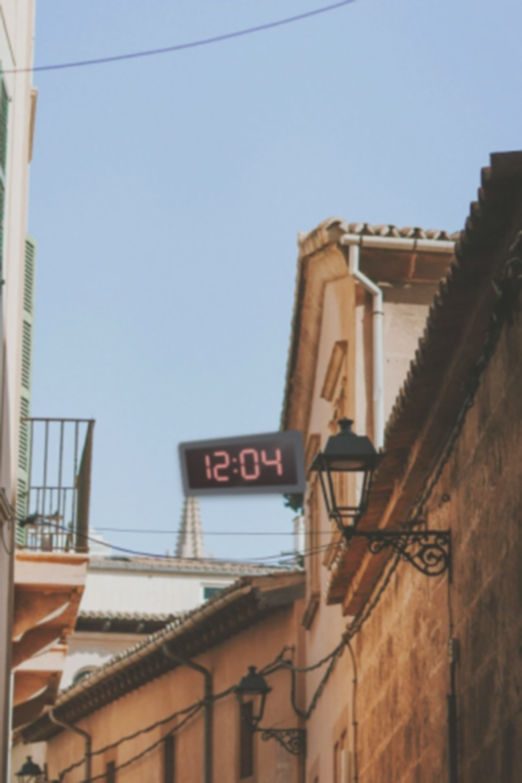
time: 12:04
